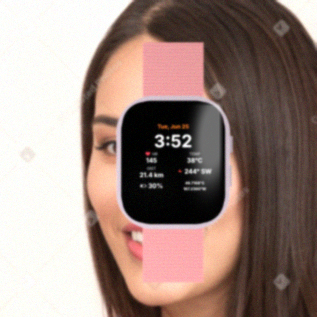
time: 3:52
